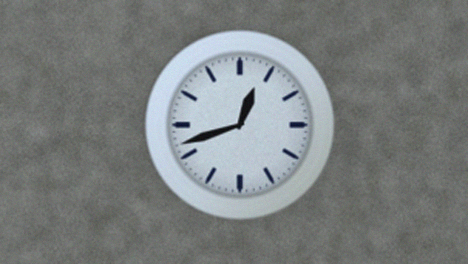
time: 12:42
